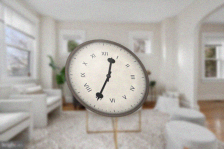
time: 12:35
